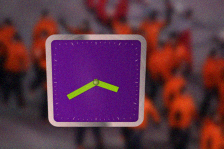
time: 3:40
